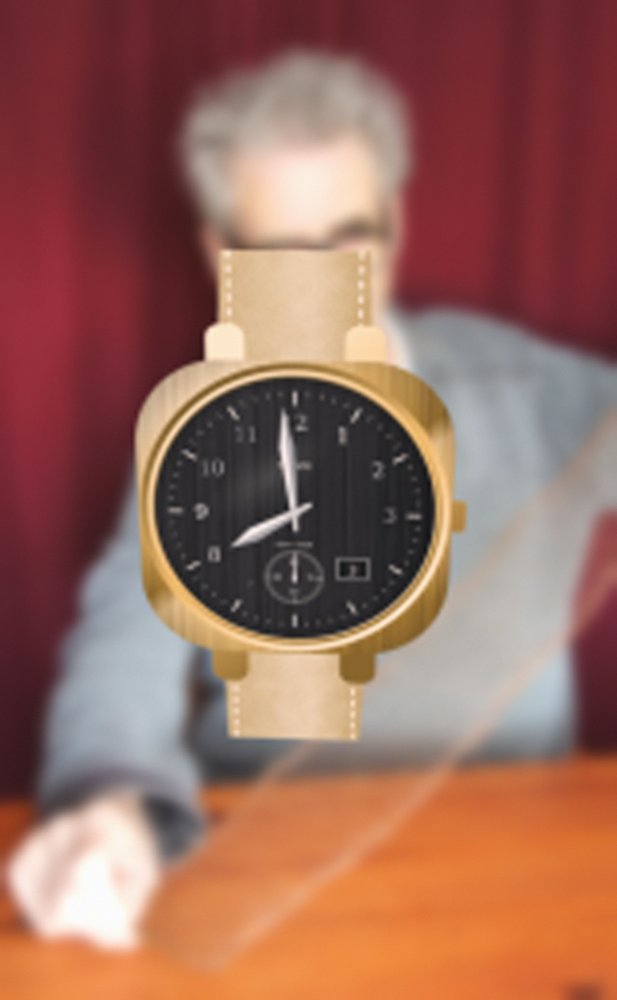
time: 7:59
